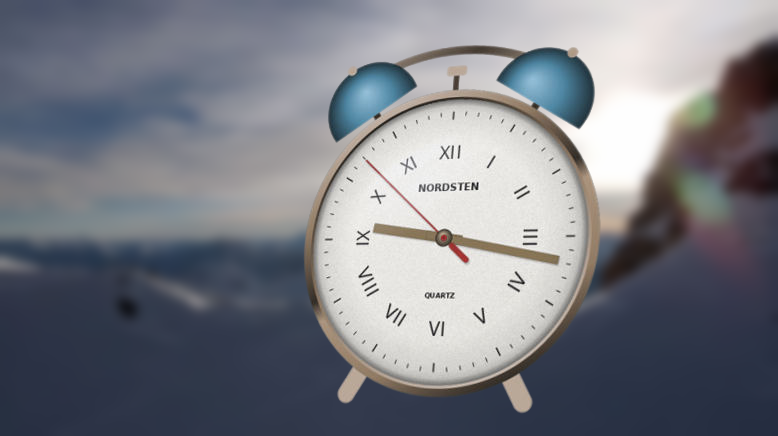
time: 9:16:52
